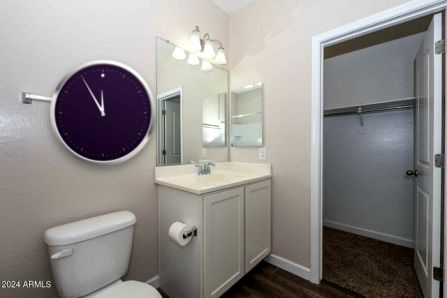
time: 11:55
